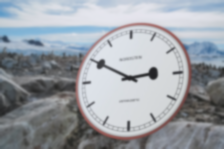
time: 2:50
